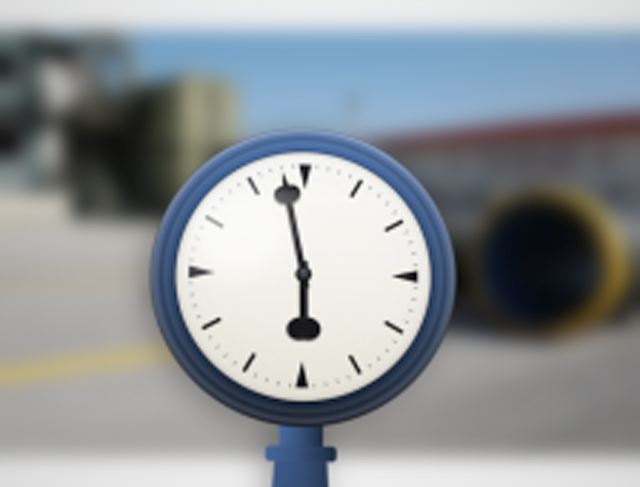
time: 5:58
